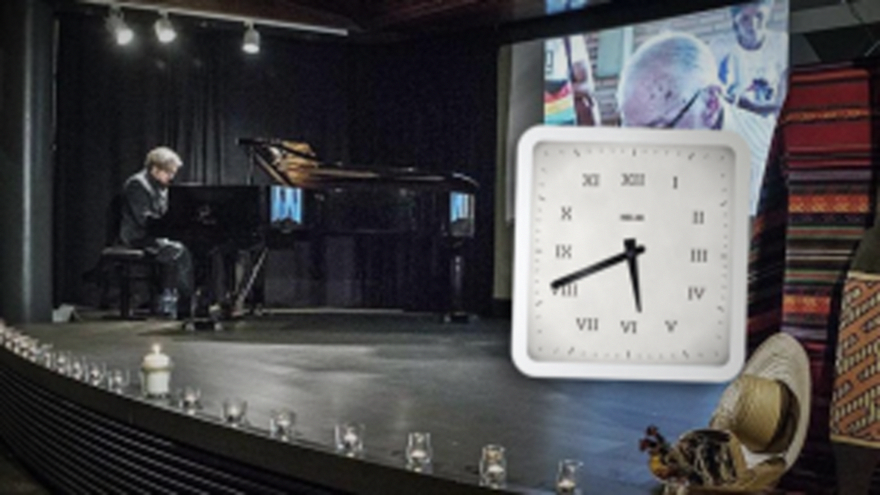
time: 5:41
